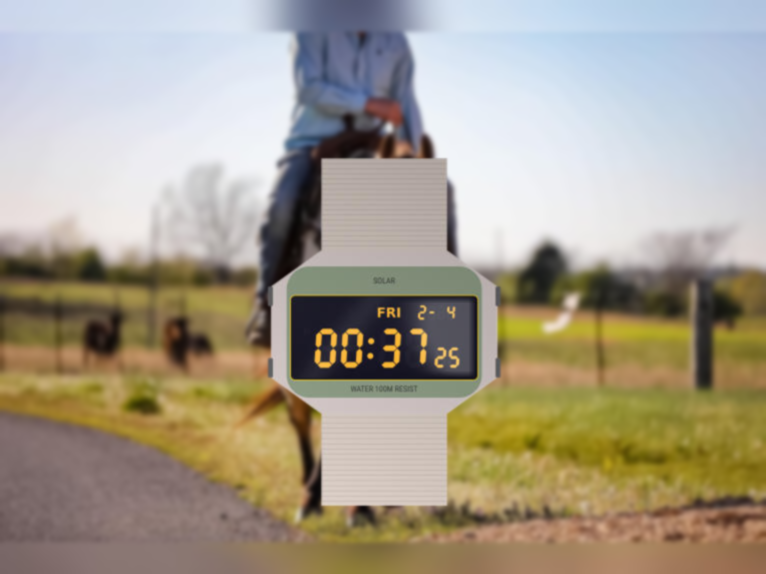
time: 0:37:25
